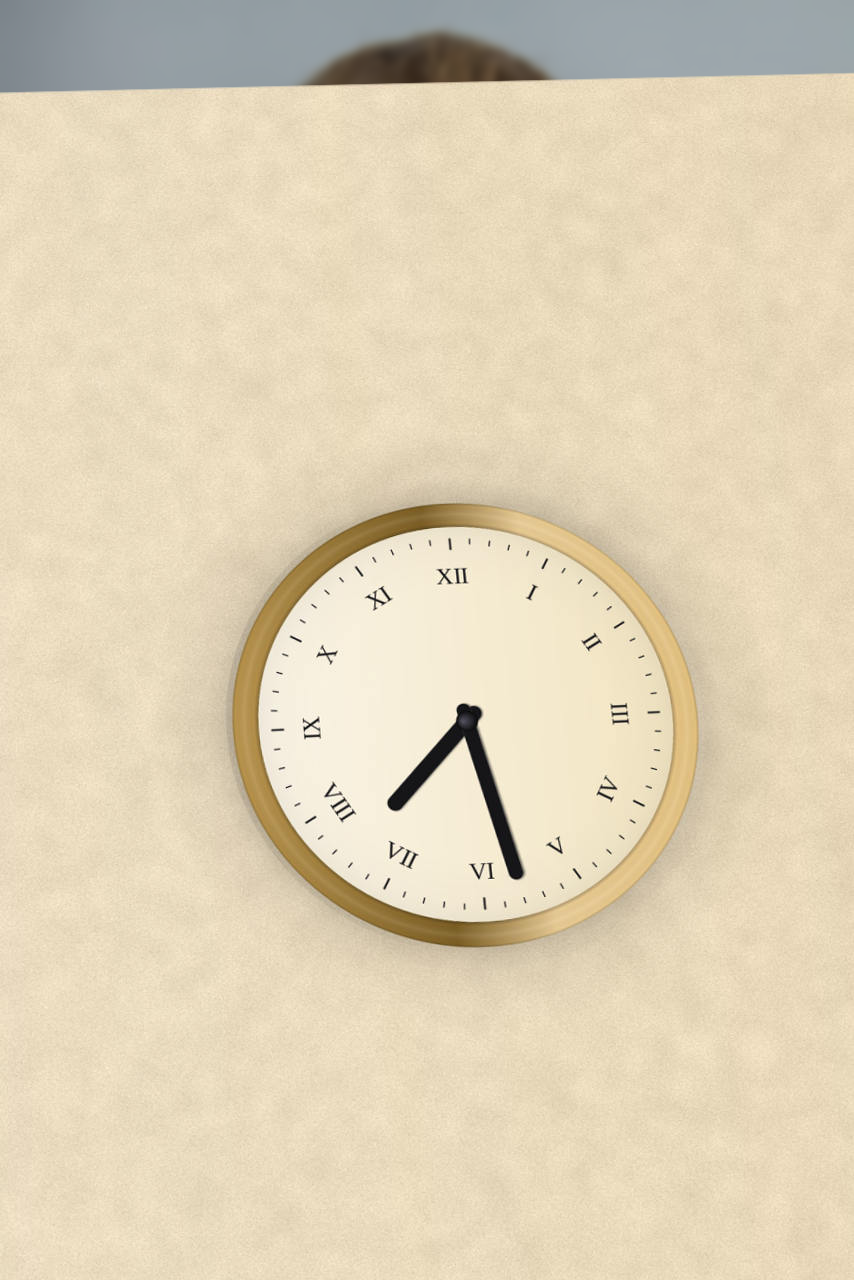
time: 7:28
